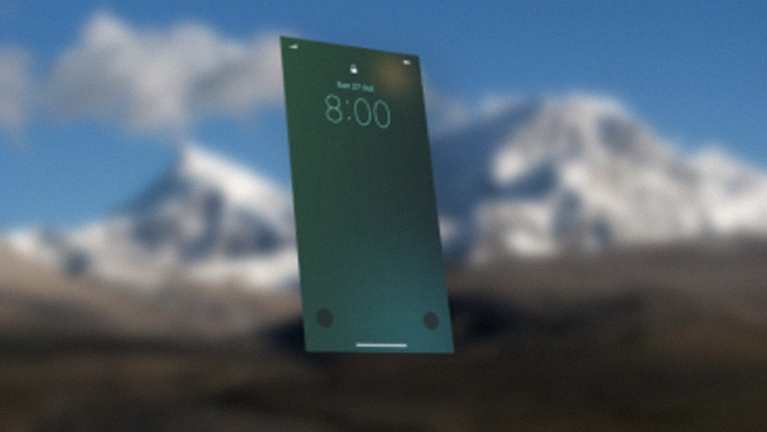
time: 8:00
